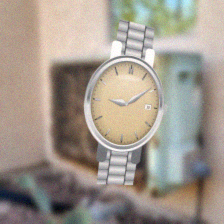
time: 9:09
